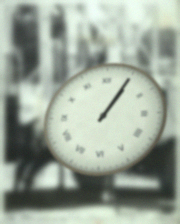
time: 1:05
